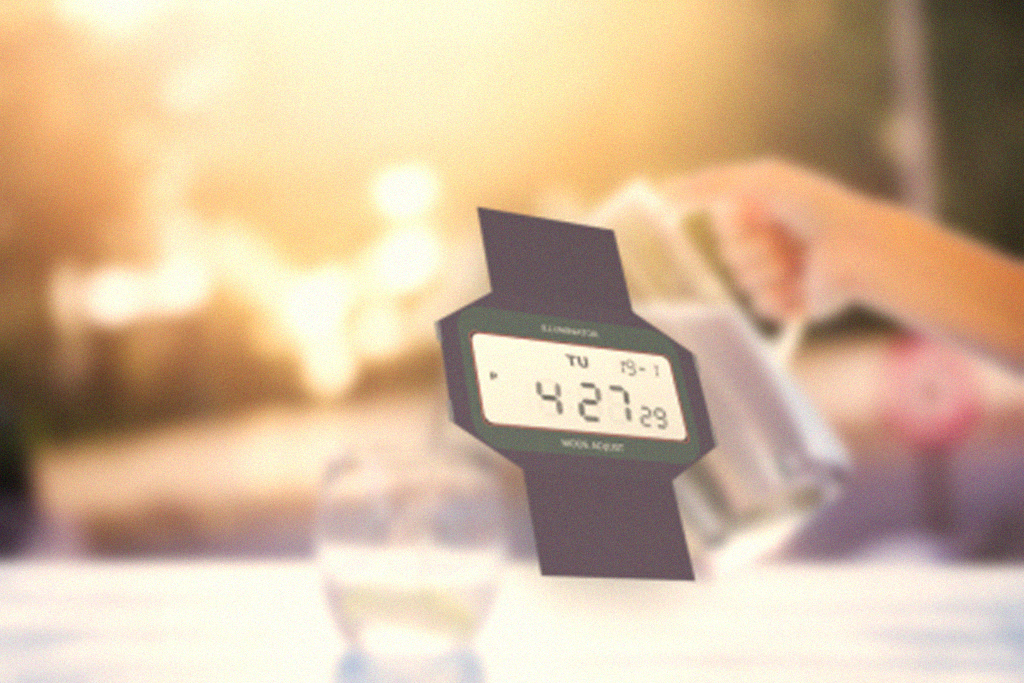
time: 4:27:29
